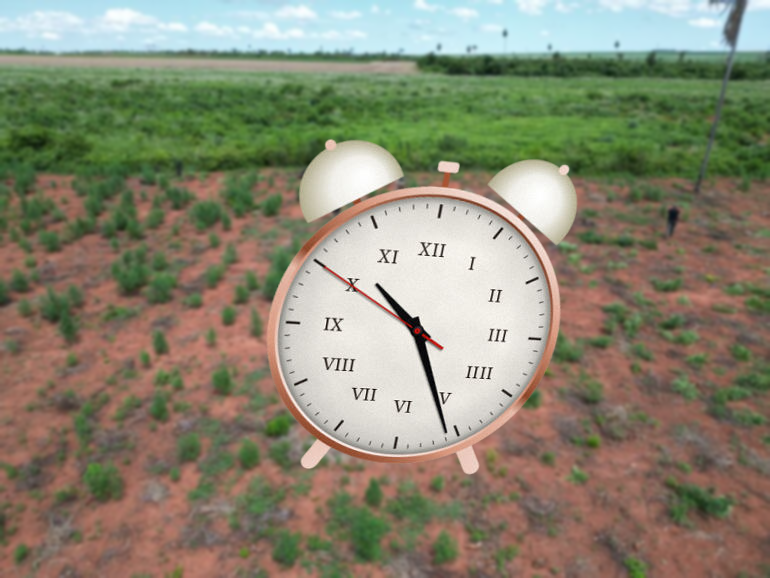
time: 10:25:50
